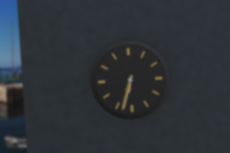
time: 6:33
